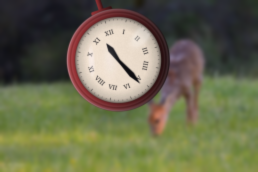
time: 11:26
